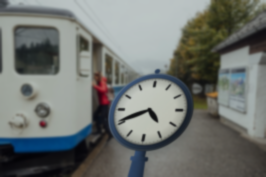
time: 4:41
